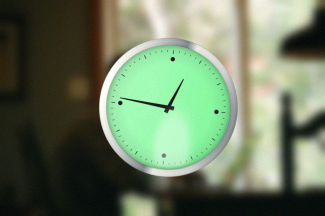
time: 12:46
